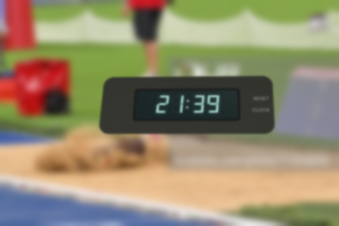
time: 21:39
